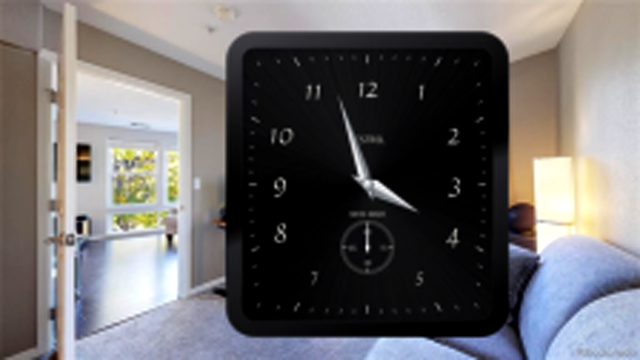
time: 3:57
